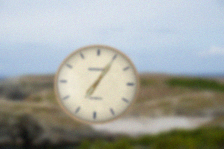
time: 7:05
